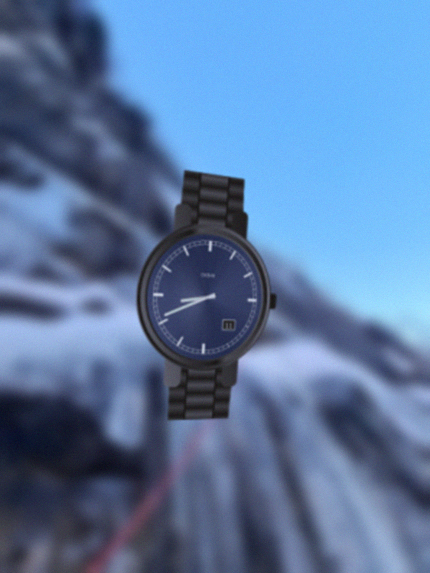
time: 8:41
